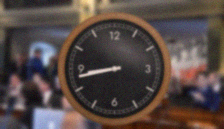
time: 8:43
